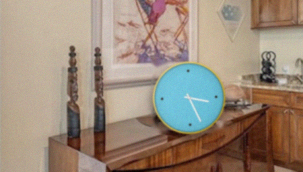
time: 3:26
